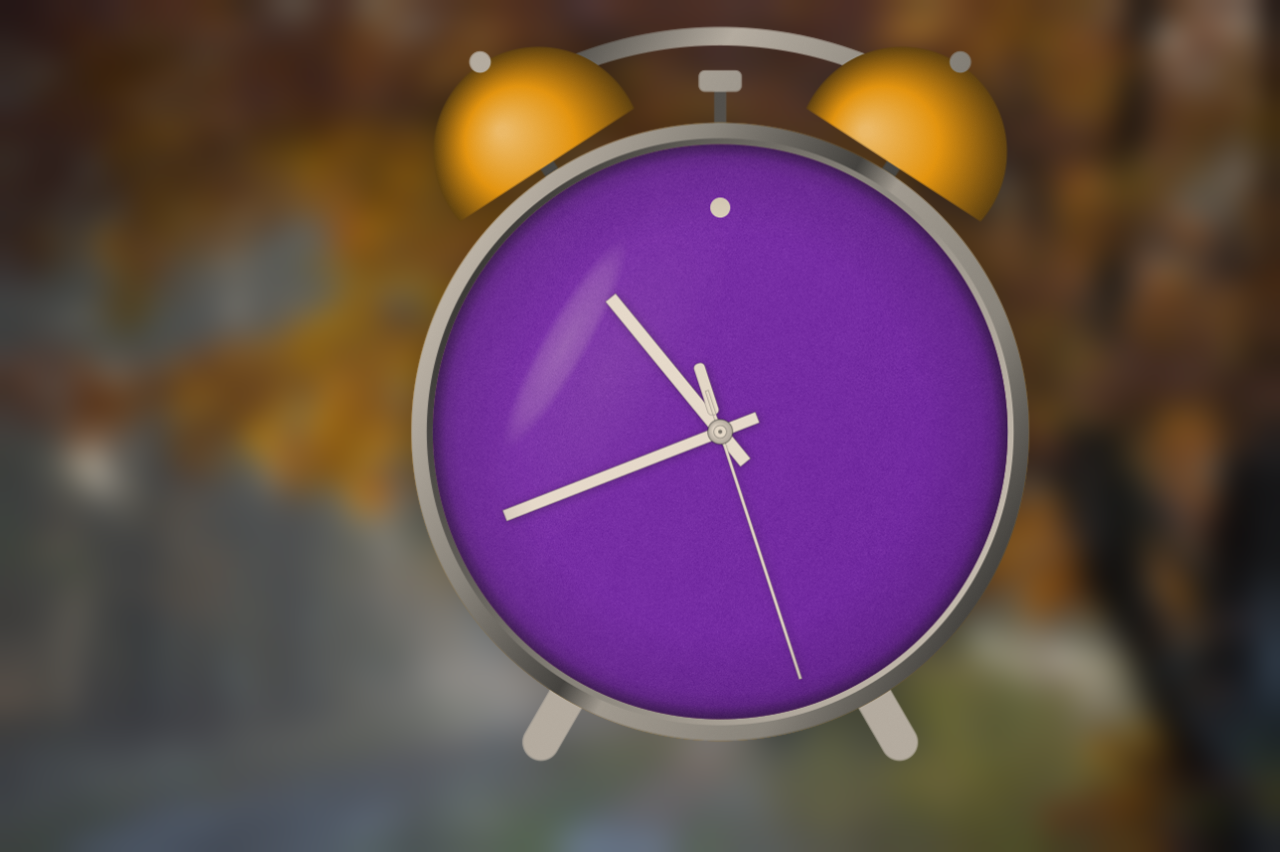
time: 10:41:27
